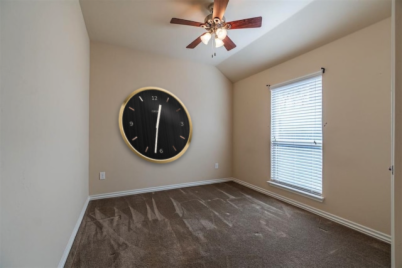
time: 12:32
